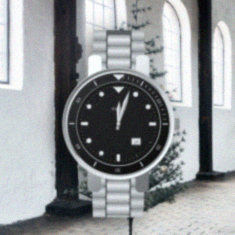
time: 12:03
